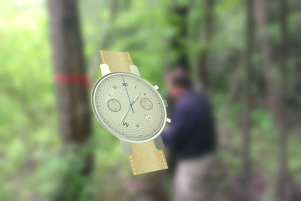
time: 1:37
